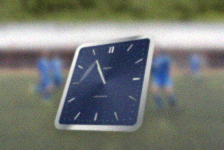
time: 10:55
